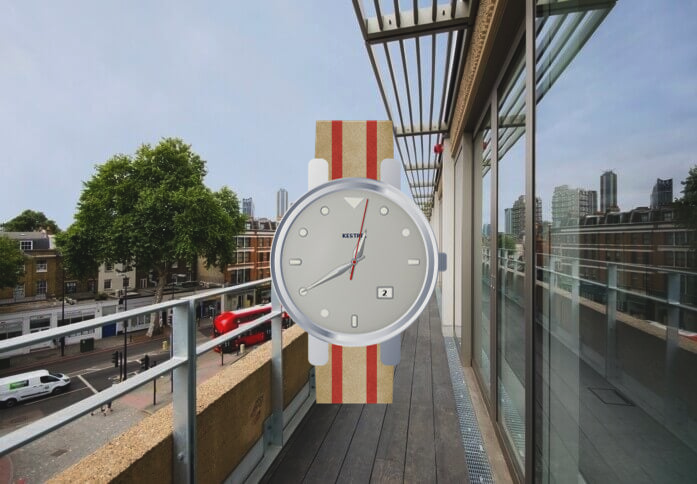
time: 12:40:02
